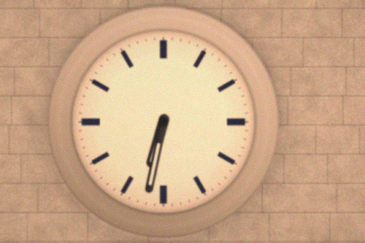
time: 6:32
